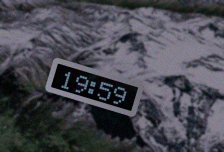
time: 19:59
